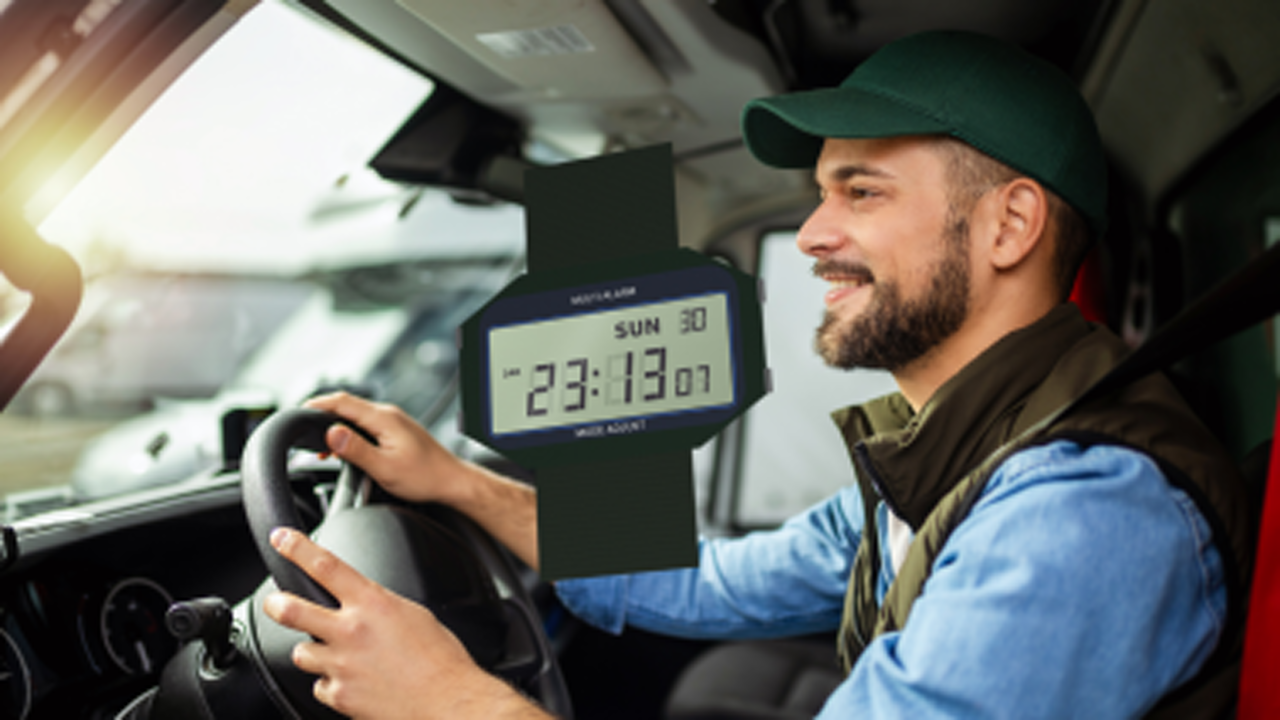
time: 23:13:07
